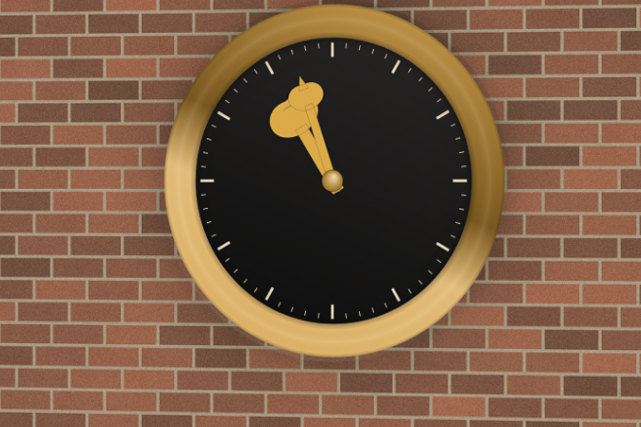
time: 10:57
